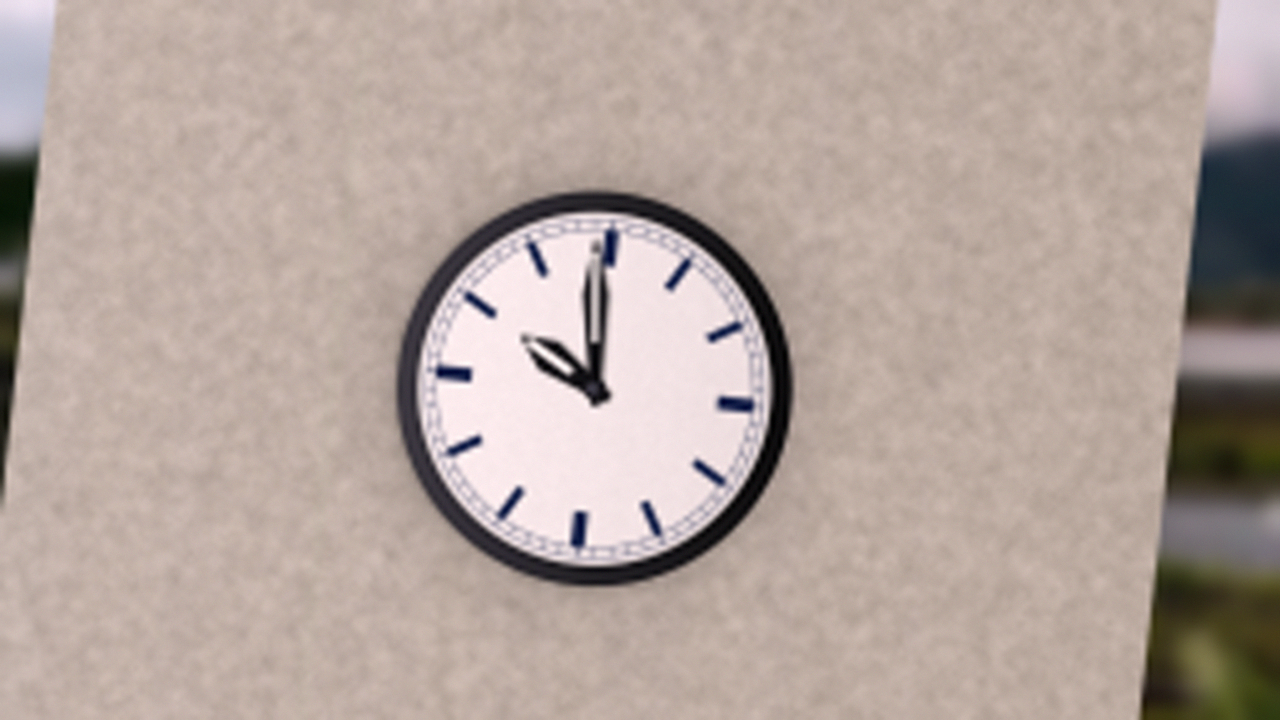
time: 9:59
